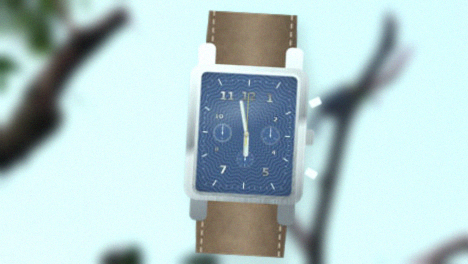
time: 5:58
